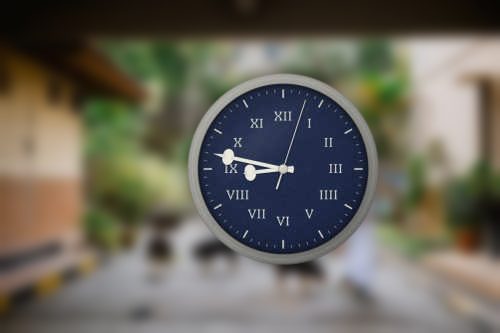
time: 8:47:03
